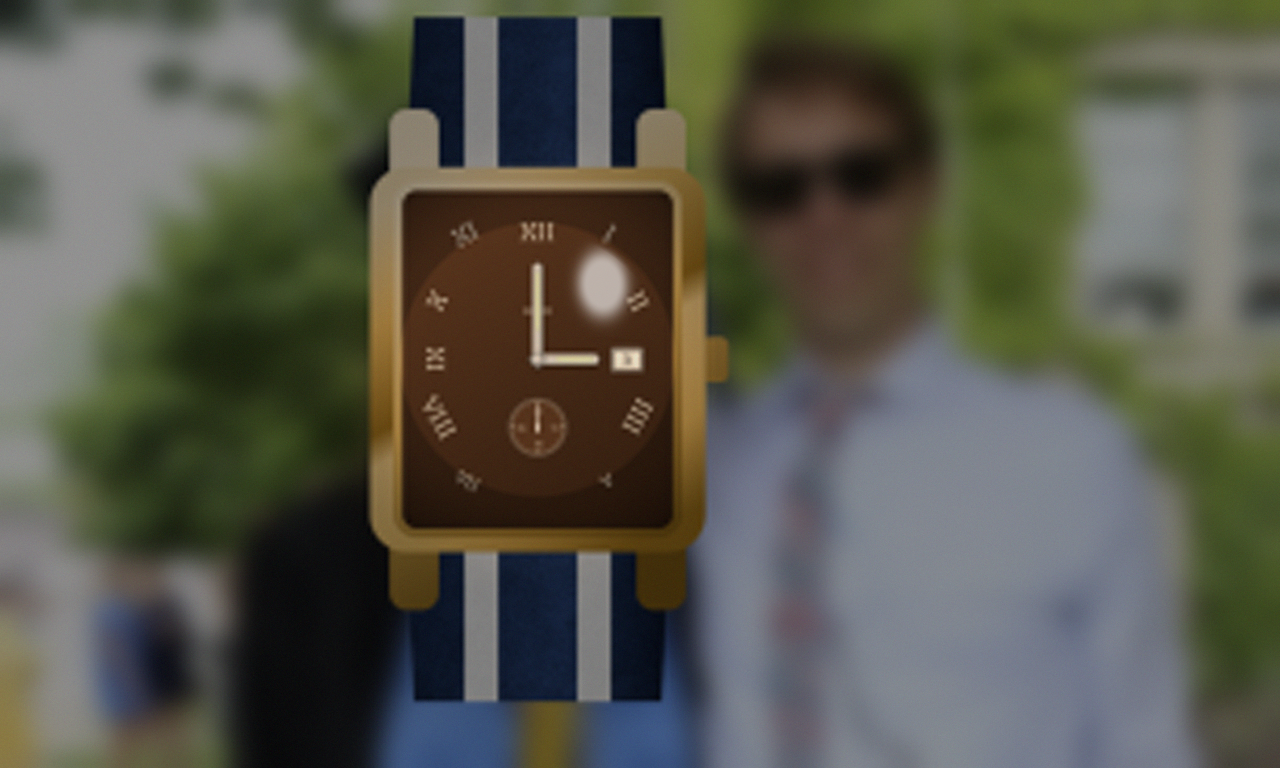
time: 3:00
